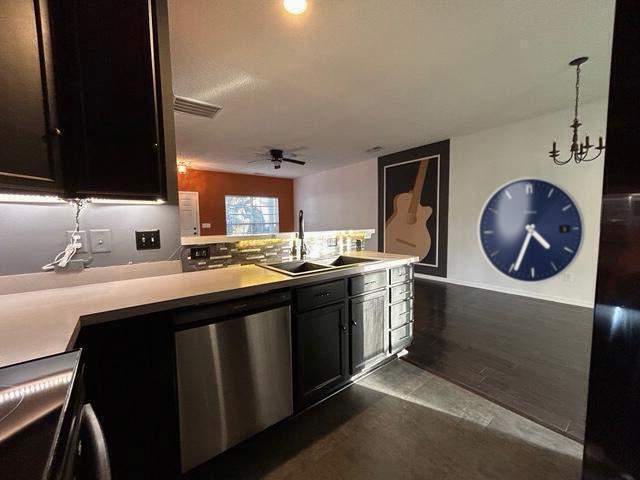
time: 4:34
